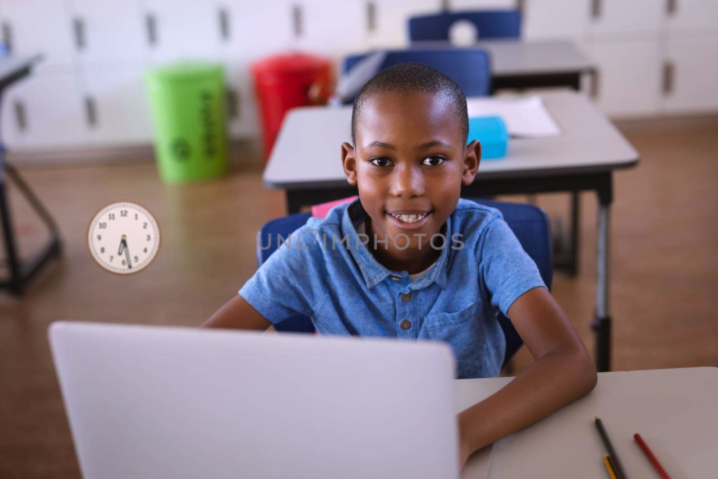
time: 6:28
